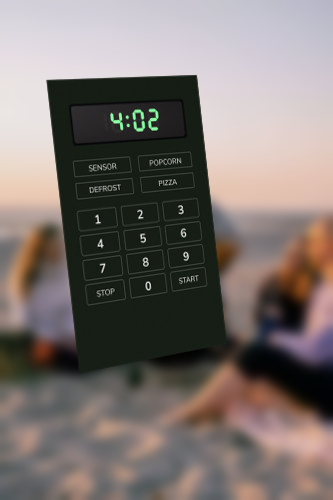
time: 4:02
